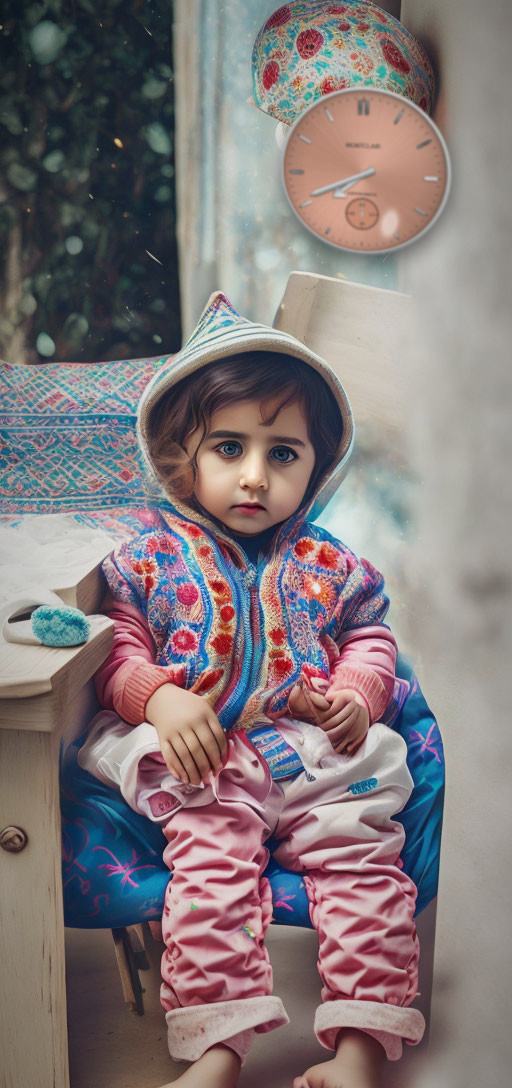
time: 7:41
